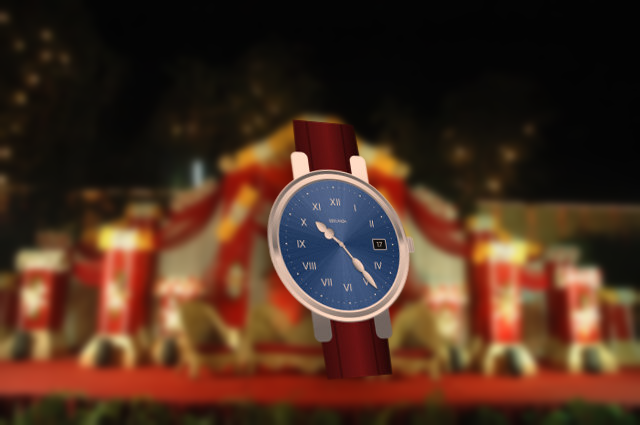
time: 10:24
